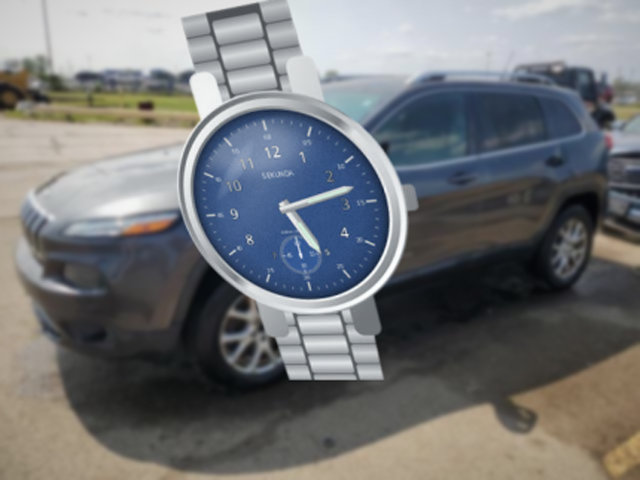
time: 5:13
